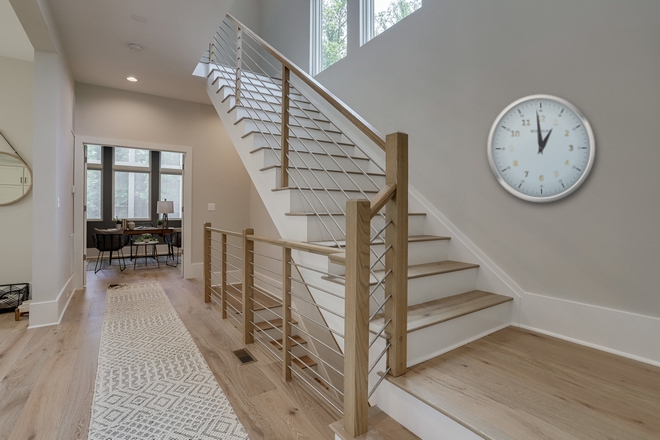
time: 12:59
